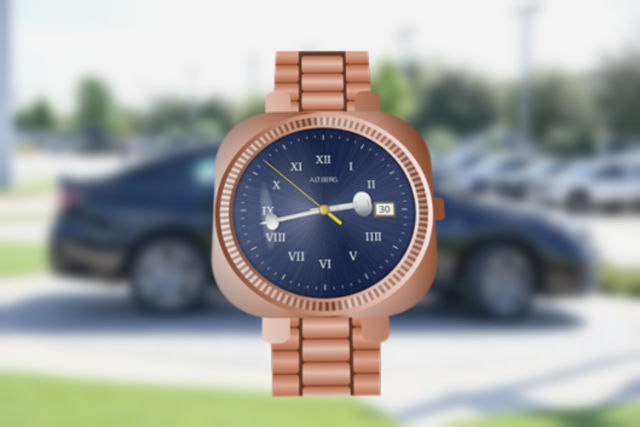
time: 2:42:52
